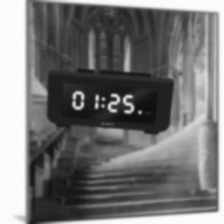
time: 1:25
